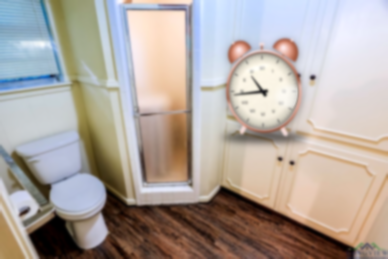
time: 10:44
